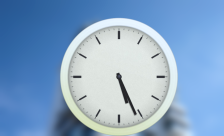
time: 5:26
